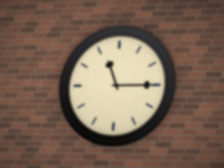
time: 11:15
